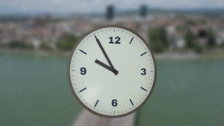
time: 9:55
